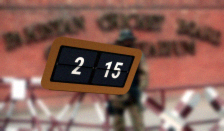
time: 2:15
